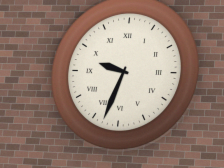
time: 9:33
